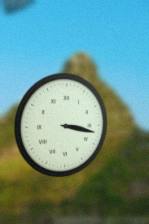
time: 3:17
